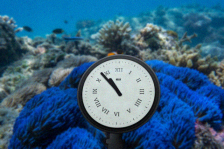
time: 10:53
